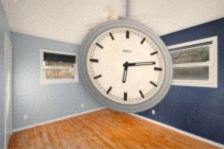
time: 6:13
